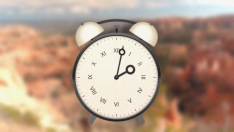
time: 2:02
